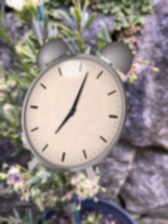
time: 7:02
